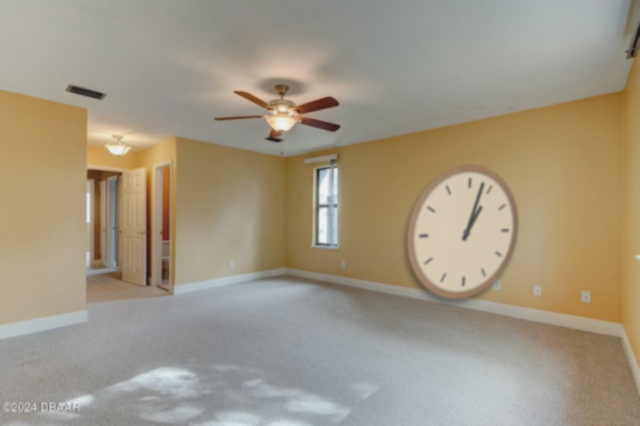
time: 1:03
